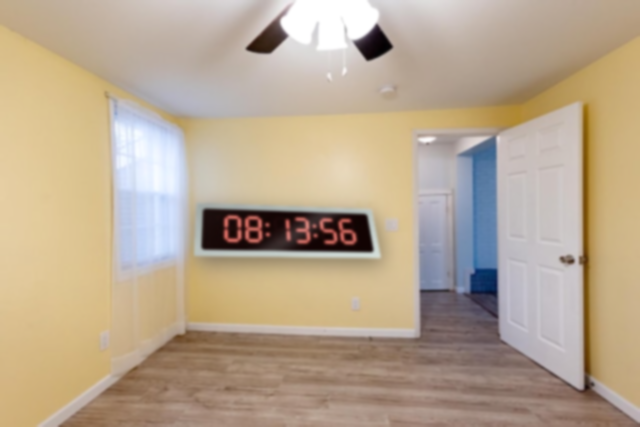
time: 8:13:56
